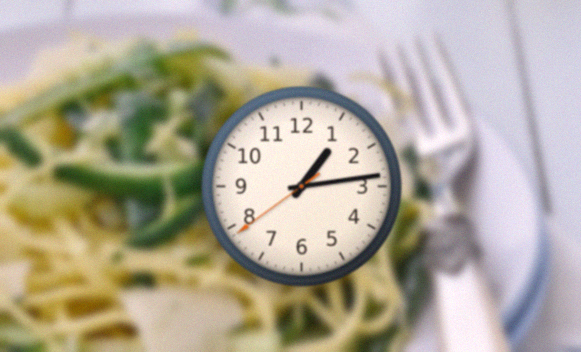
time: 1:13:39
